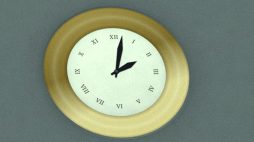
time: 2:02
